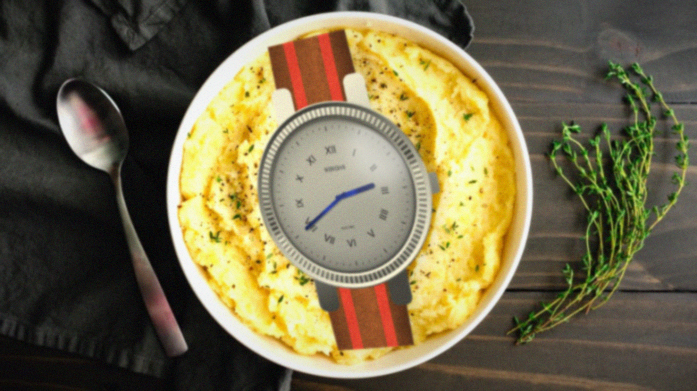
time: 2:40
